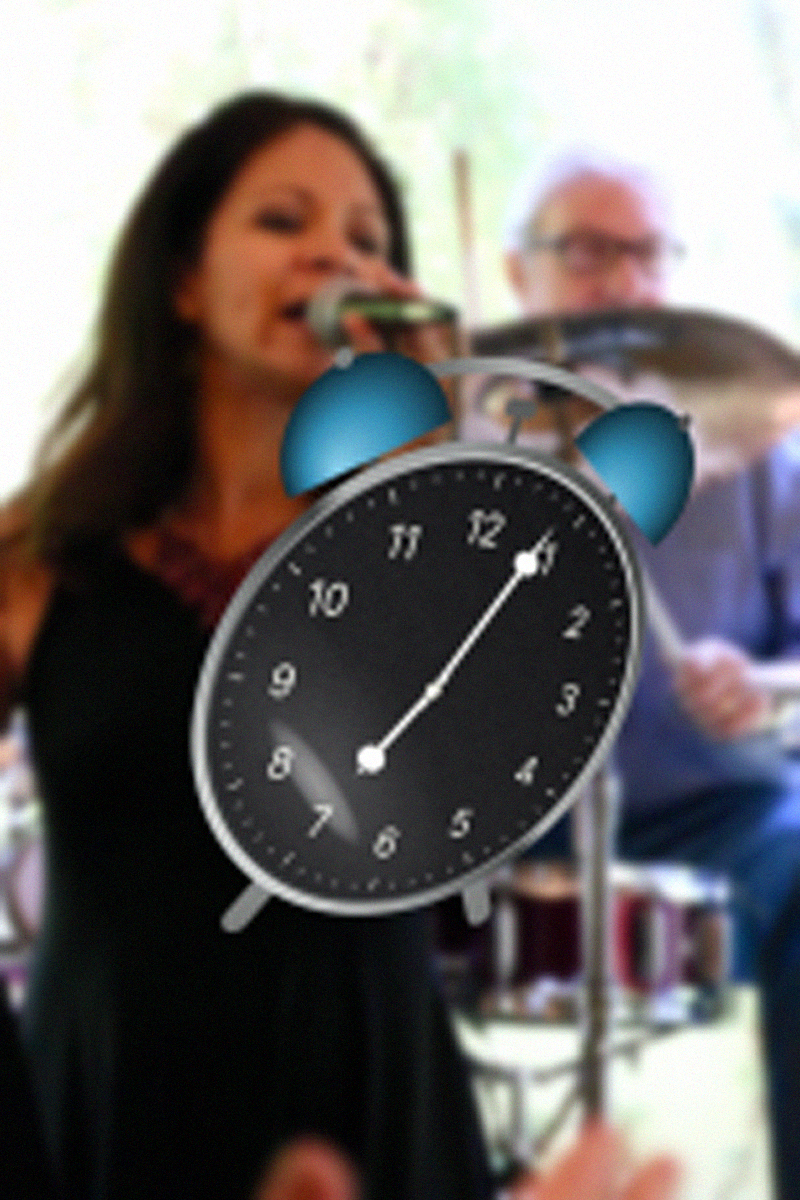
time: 7:04
